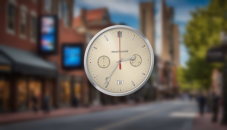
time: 2:36
